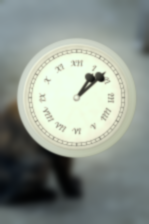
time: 1:08
